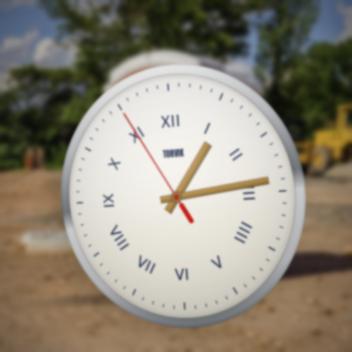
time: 1:13:55
